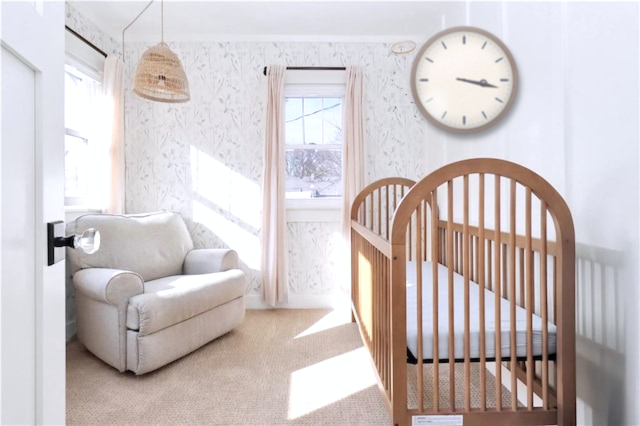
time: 3:17
